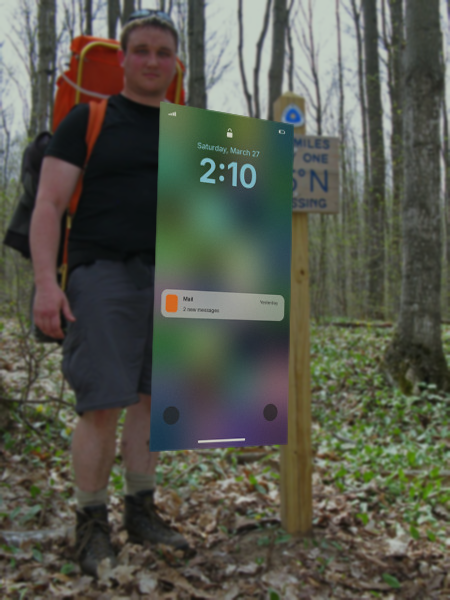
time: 2:10
